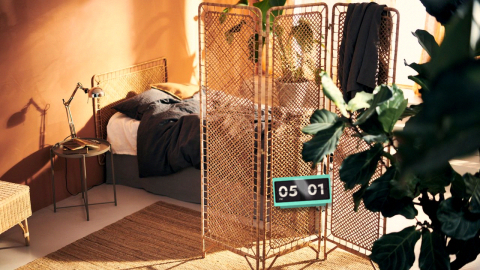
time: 5:01
